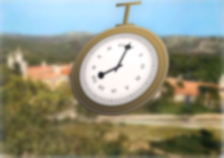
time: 8:03
